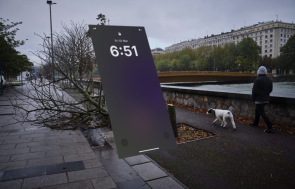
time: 6:51
